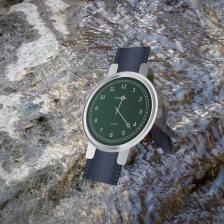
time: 12:22
